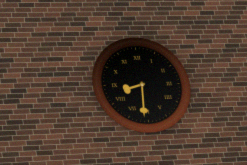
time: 8:31
